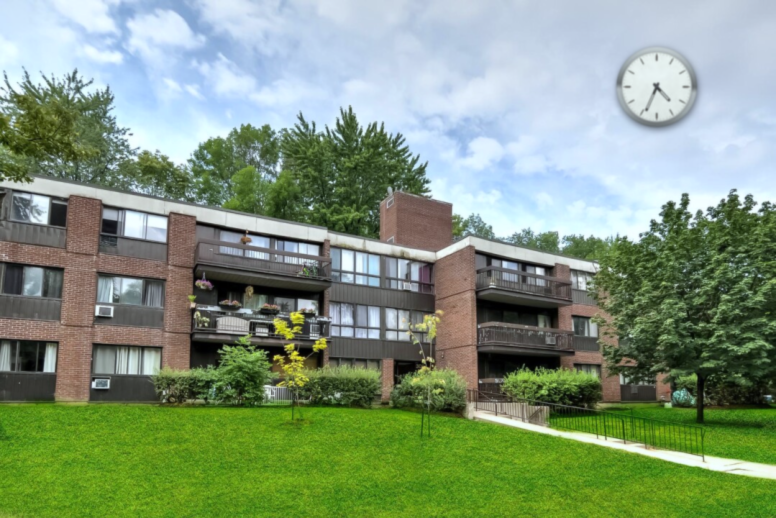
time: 4:34
